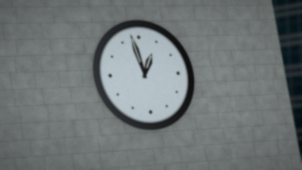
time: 12:58
